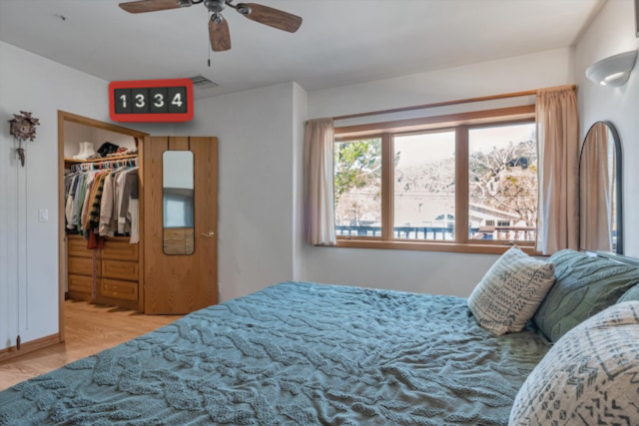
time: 13:34
